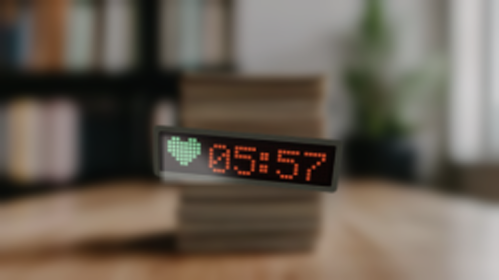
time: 5:57
